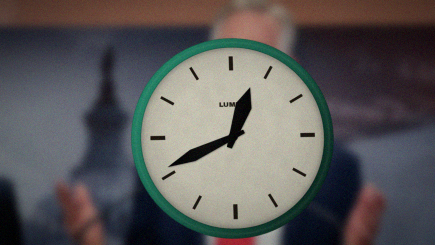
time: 12:41
